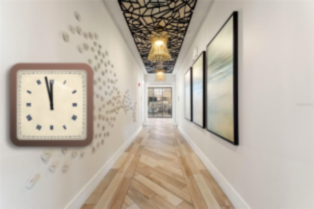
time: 11:58
